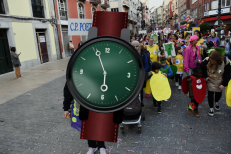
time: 5:56
